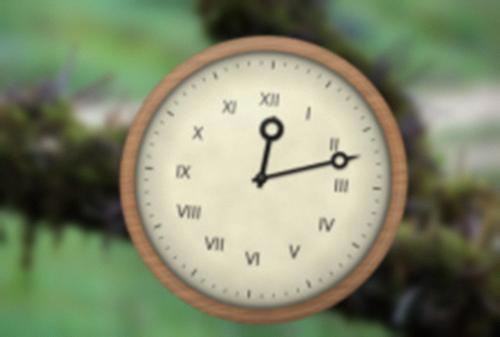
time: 12:12
